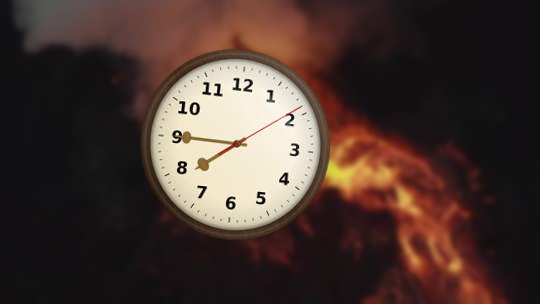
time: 7:45:09
